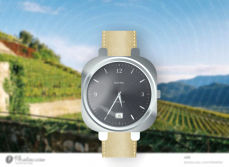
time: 5:35
